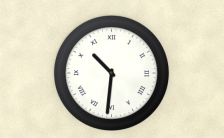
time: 10:31
